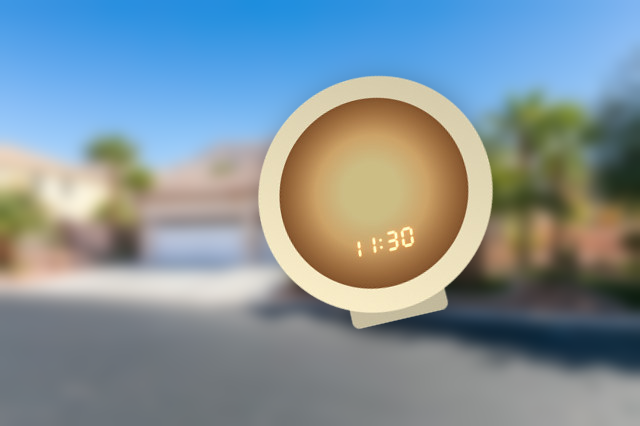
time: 11:30
